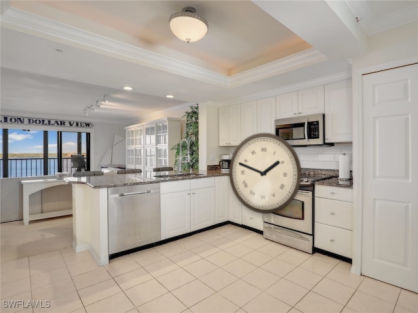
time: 1:48
